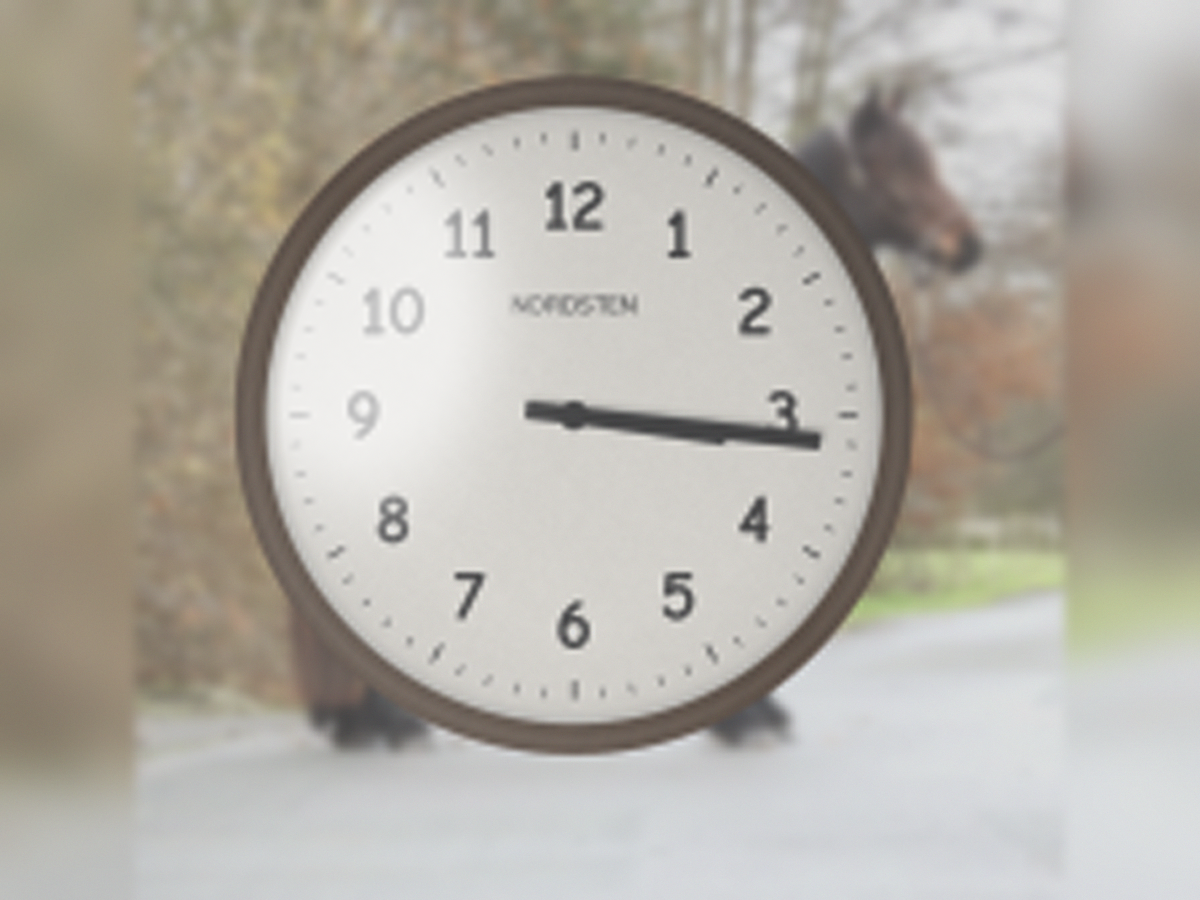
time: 3:16
